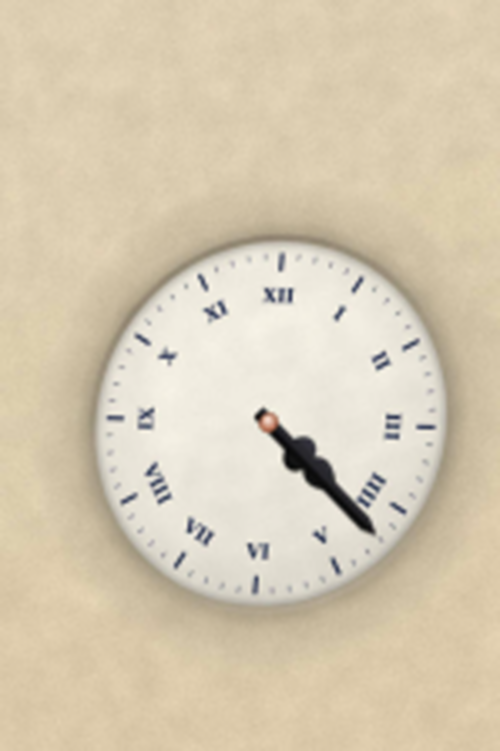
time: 4:22
